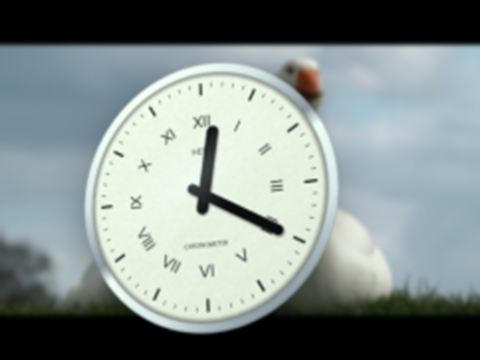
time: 12:20
